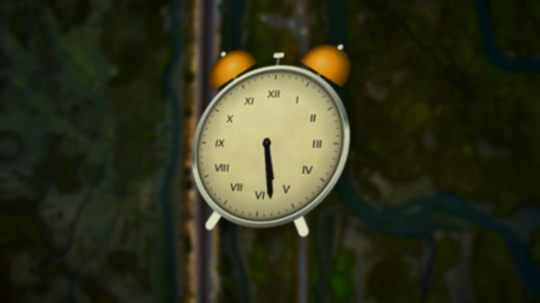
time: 5:28
